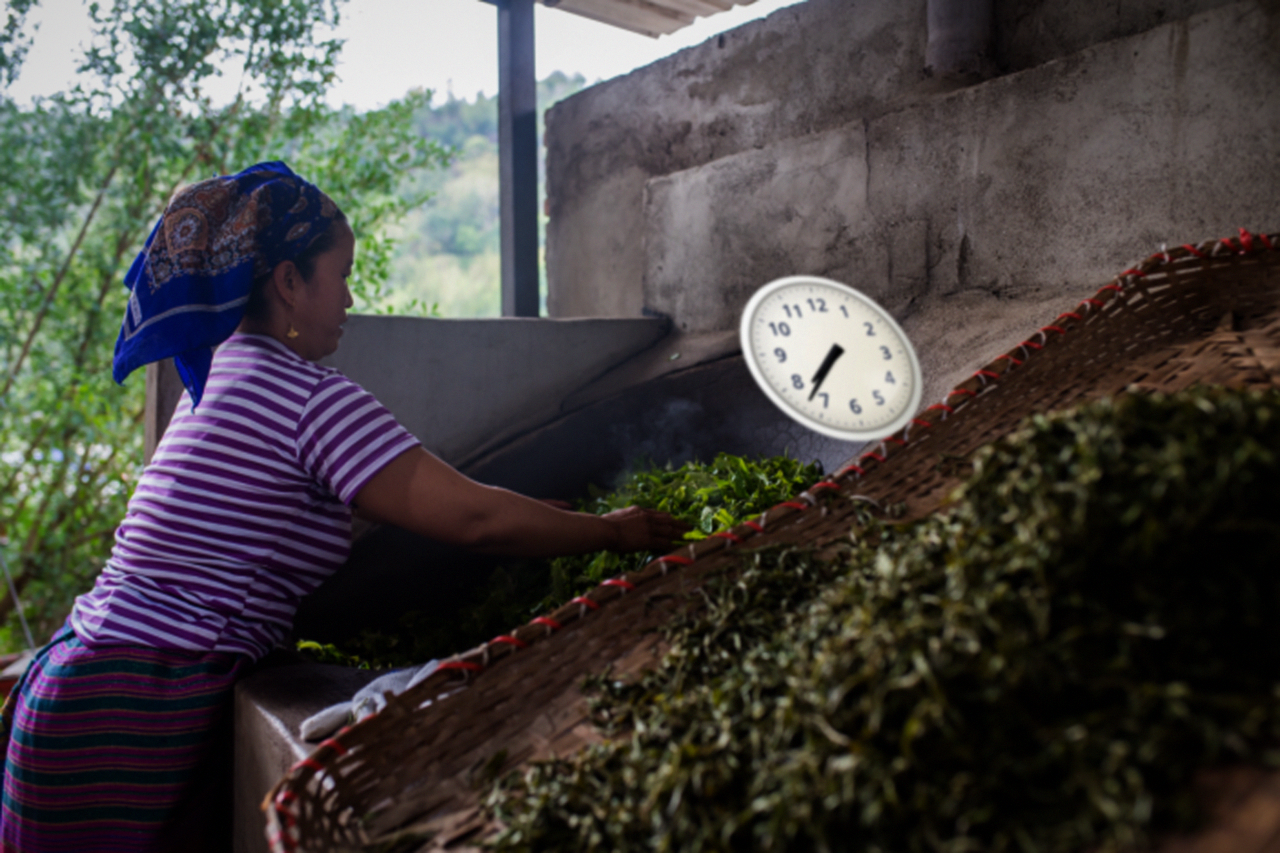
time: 7:37
